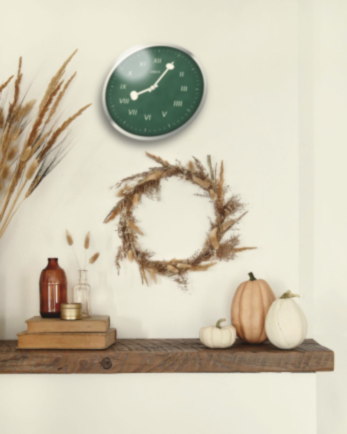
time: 8:05
